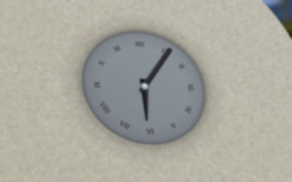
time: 6:06
